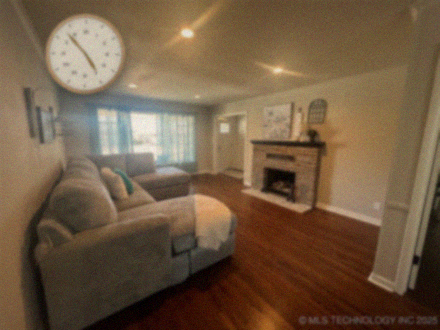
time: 4:53
